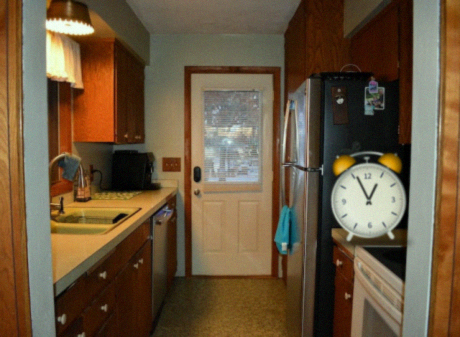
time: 12:56
